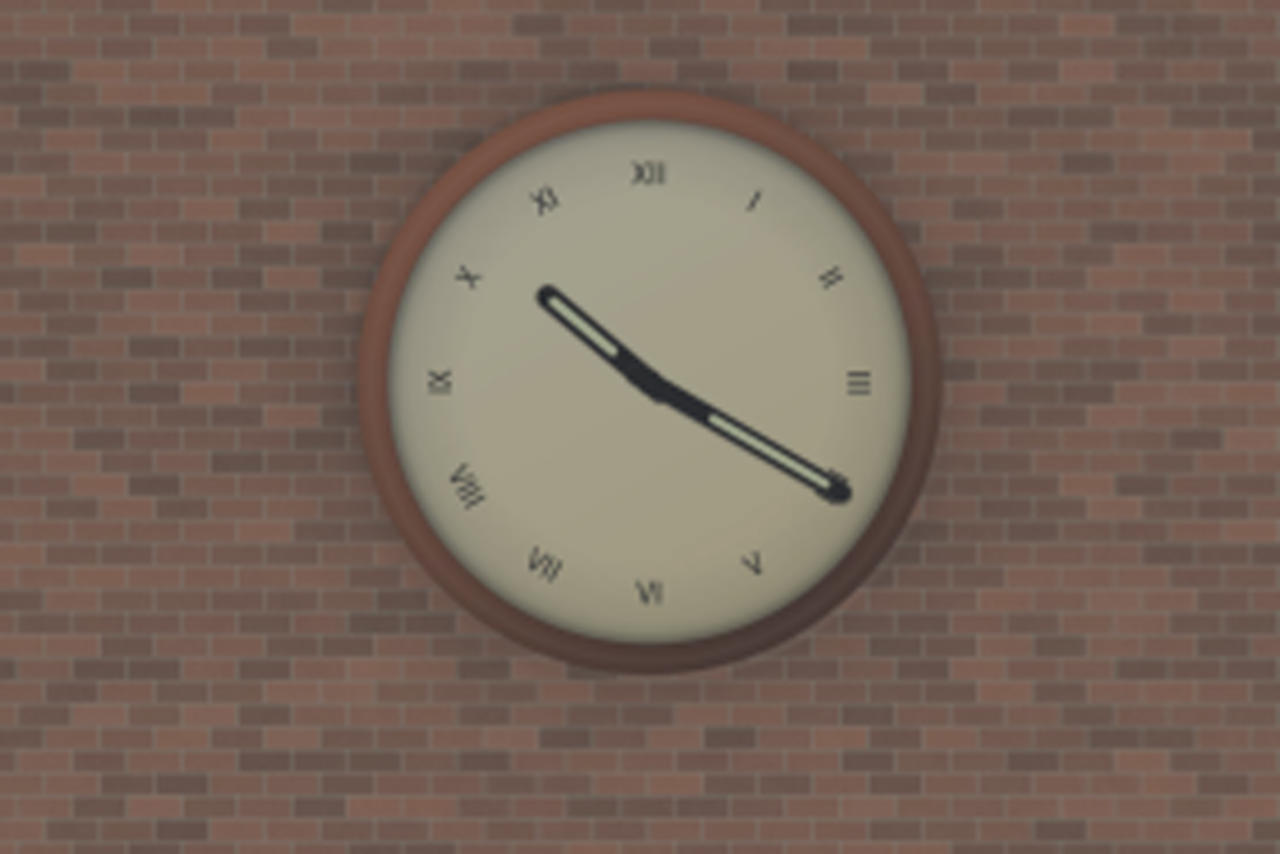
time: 10:20
